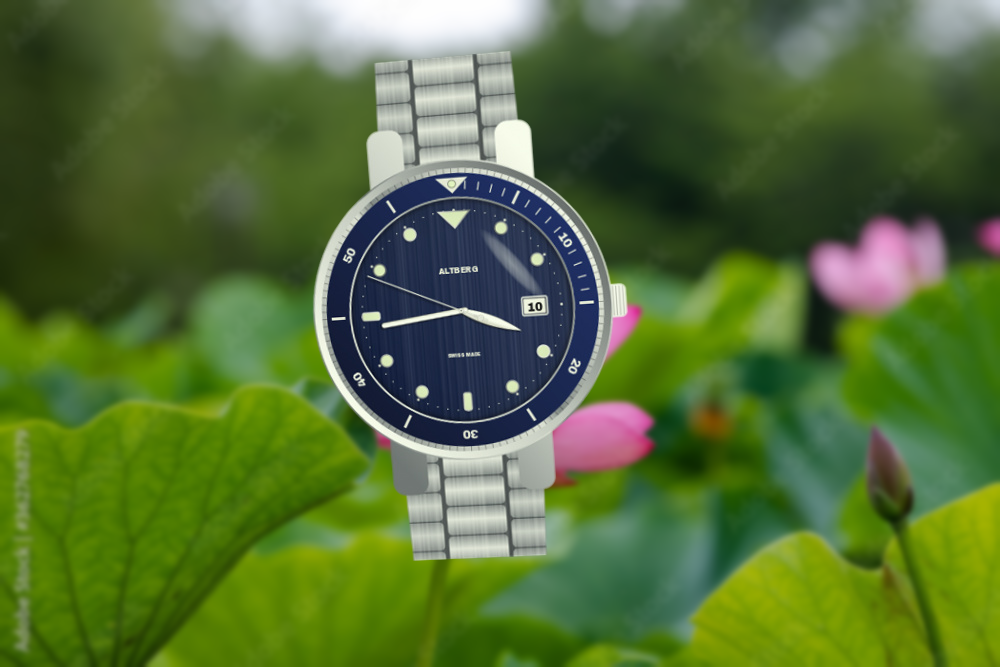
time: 3:43:49
